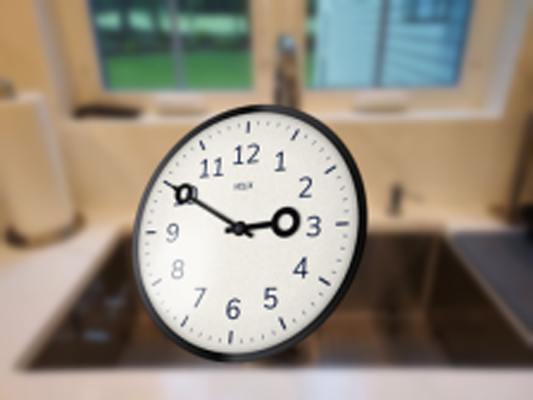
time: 2:50
